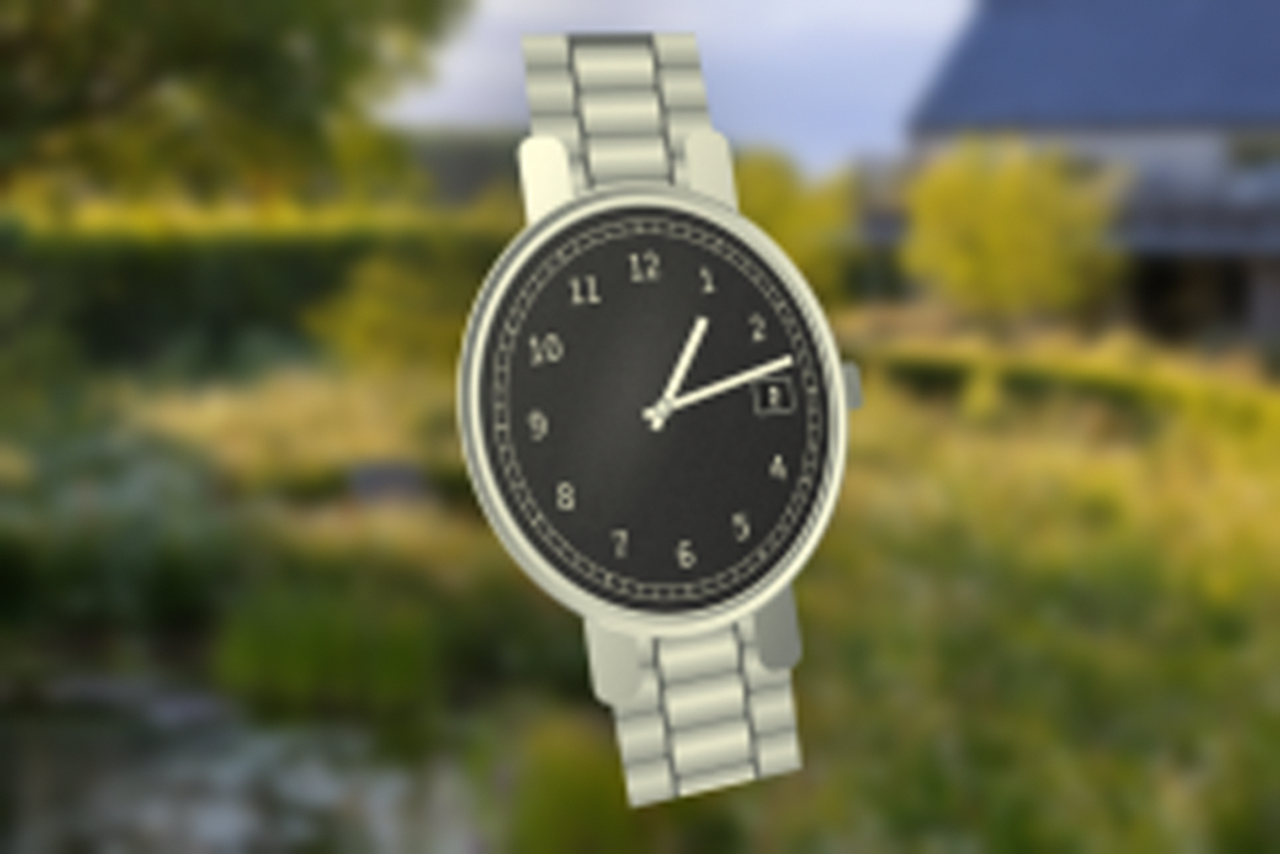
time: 1:13
